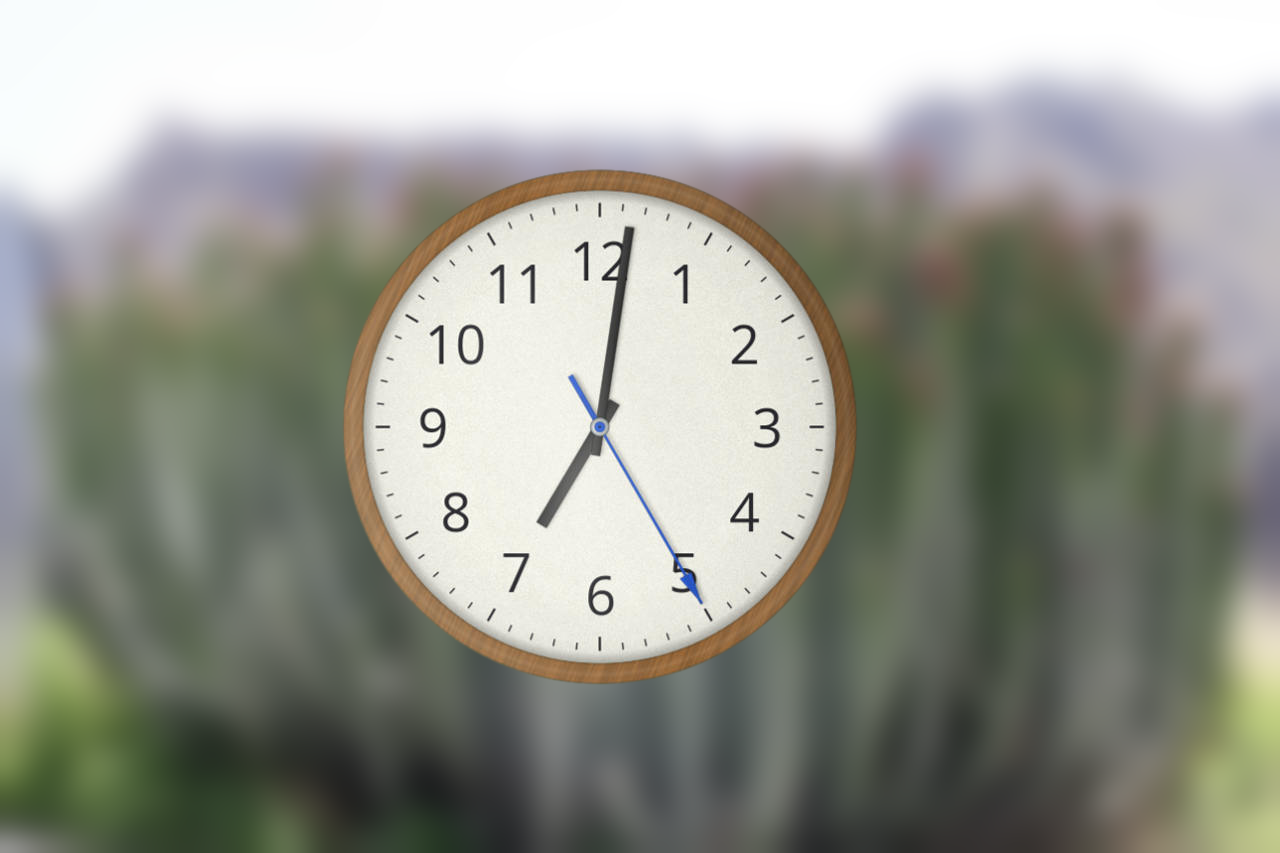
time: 7:01:25
